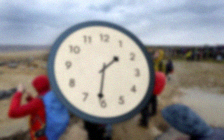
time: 1:31
